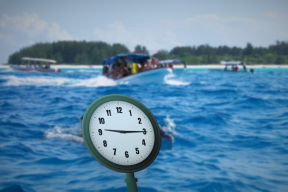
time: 9:15
